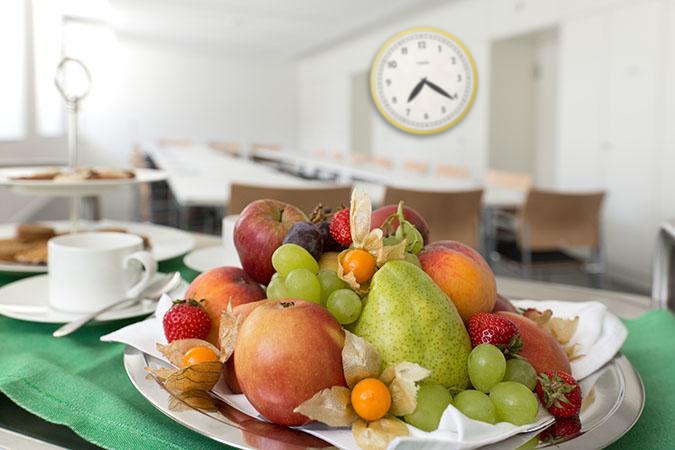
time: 7:21
